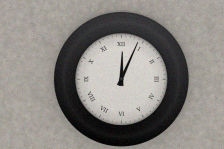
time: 12:04
